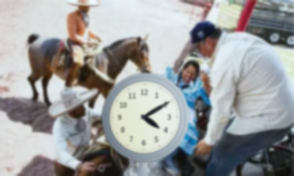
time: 4:10
